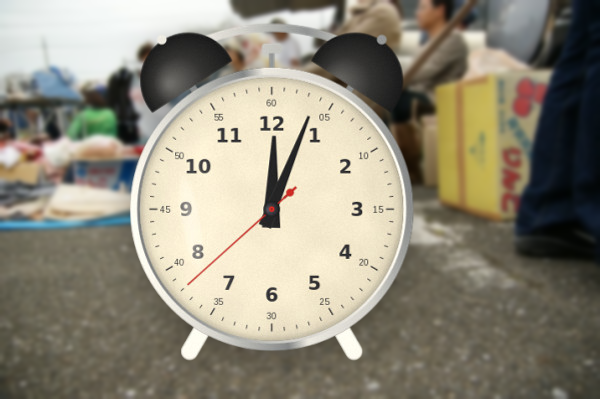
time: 12:03:38
